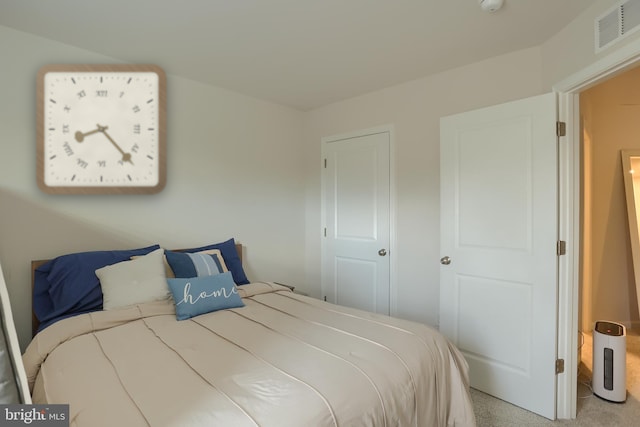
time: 8:23
